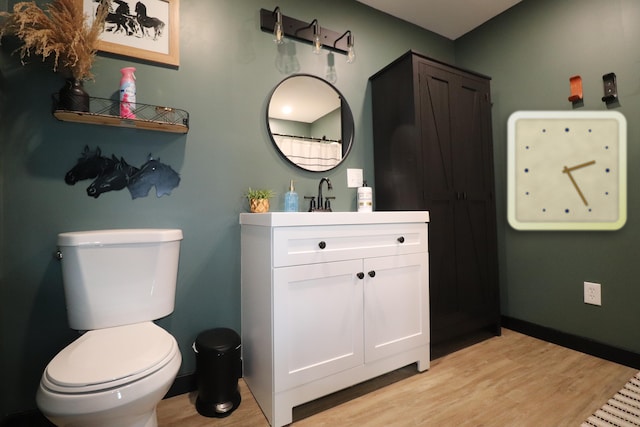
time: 2:25
